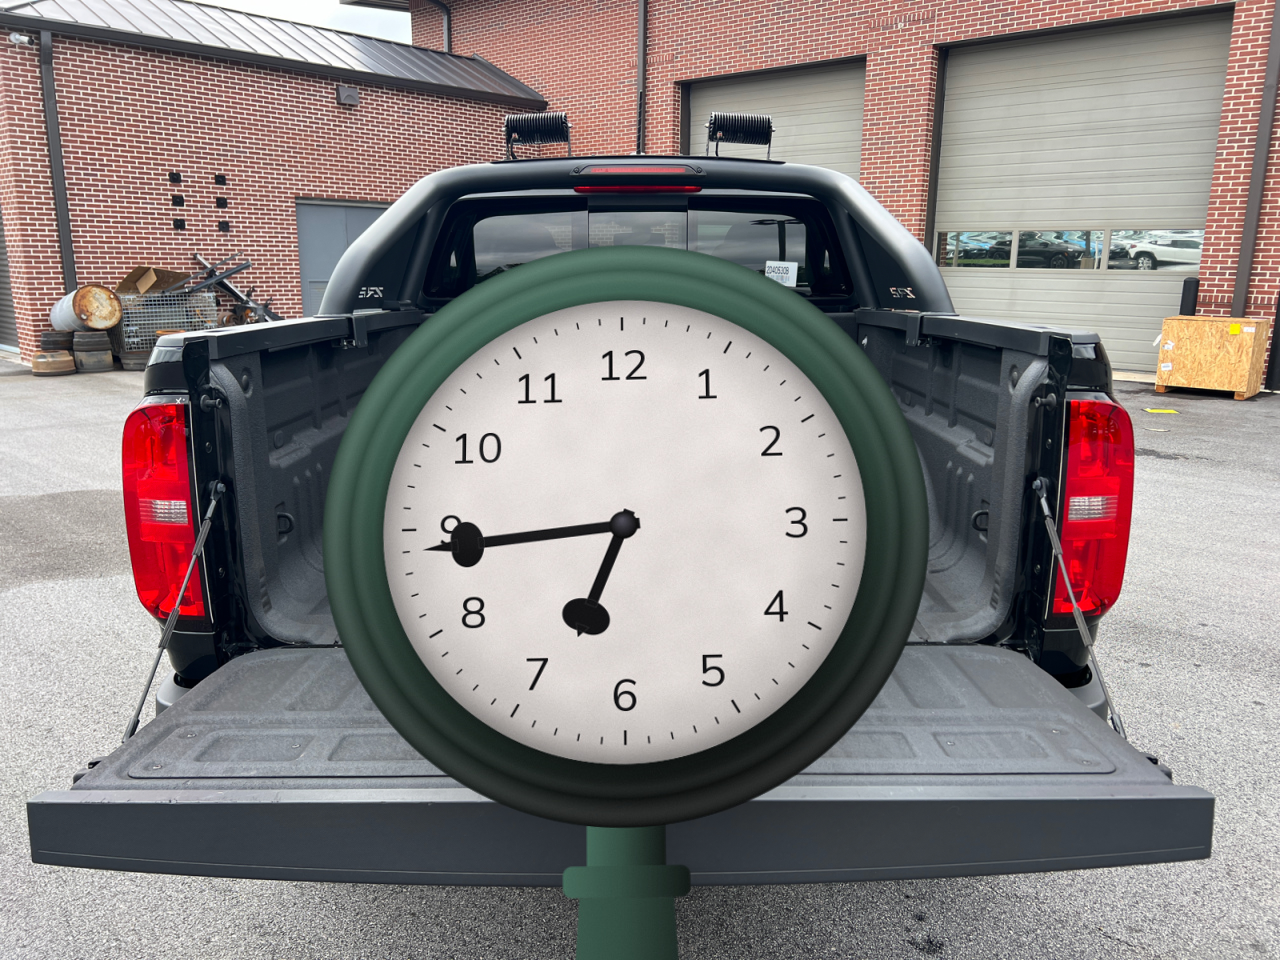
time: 6:44
